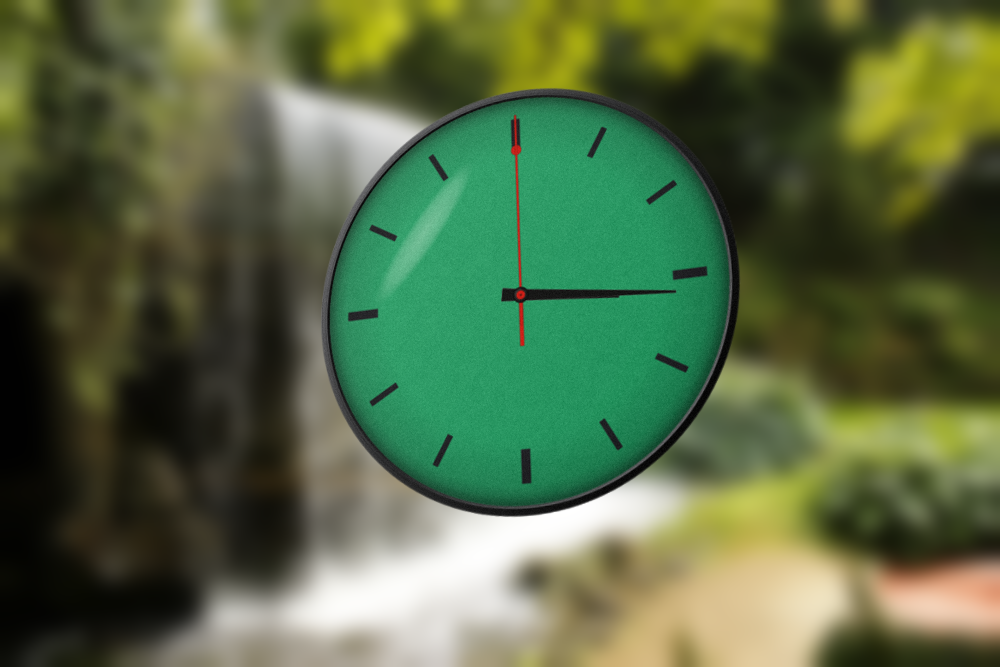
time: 3:16:00
